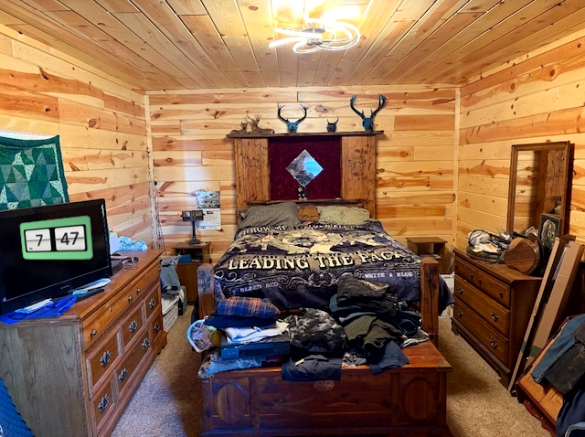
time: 7:47
